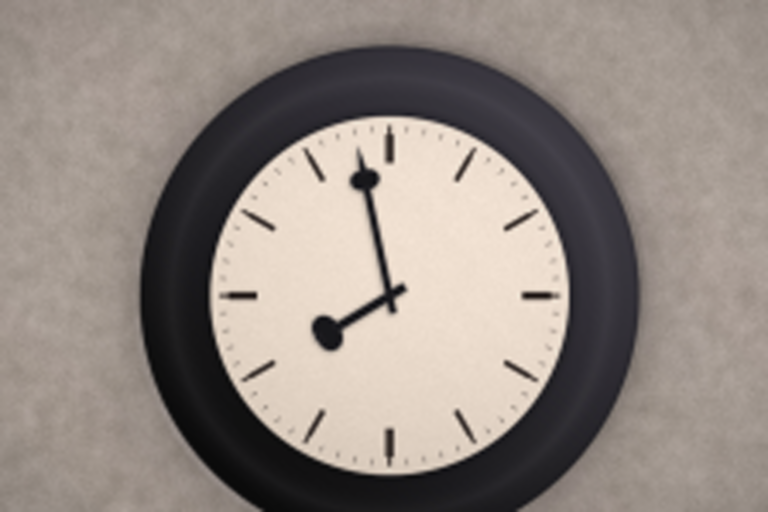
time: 7:58
